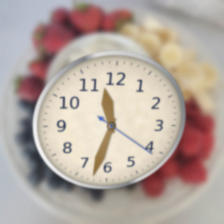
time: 11:32:21
